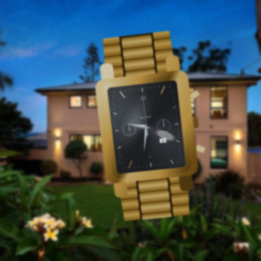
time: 9:32
